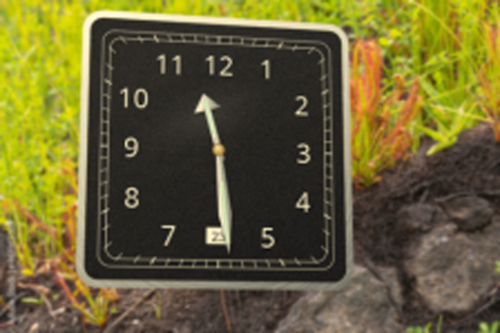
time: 11:29
